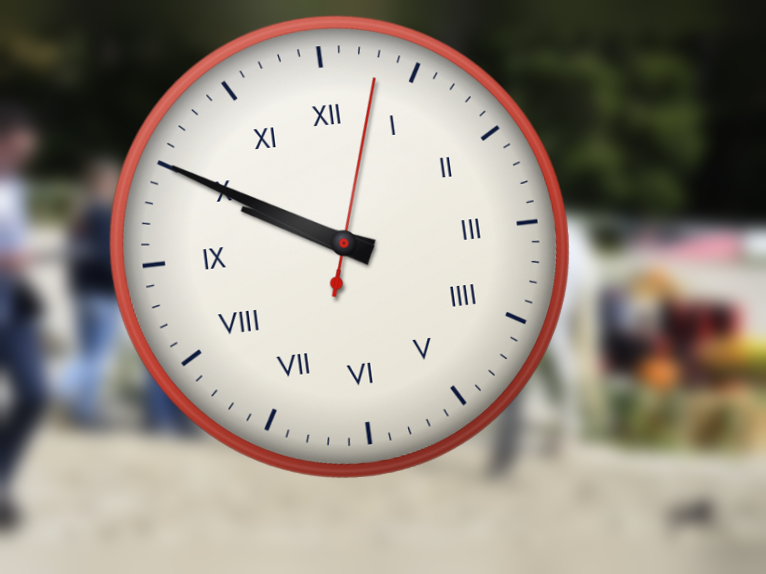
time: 9:50:03
